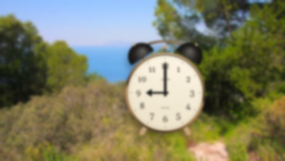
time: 9:00
